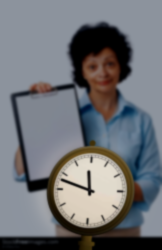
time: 11:48
